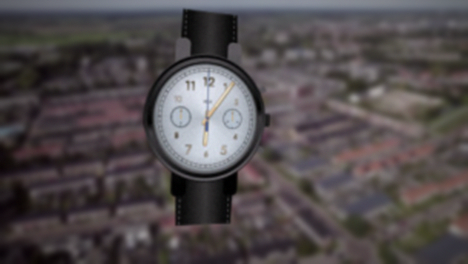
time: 6:06
